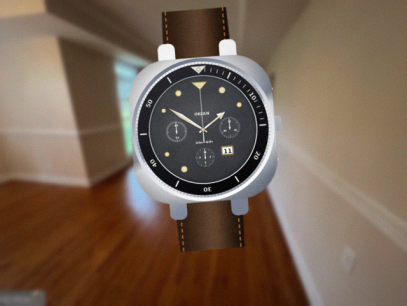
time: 1:51
